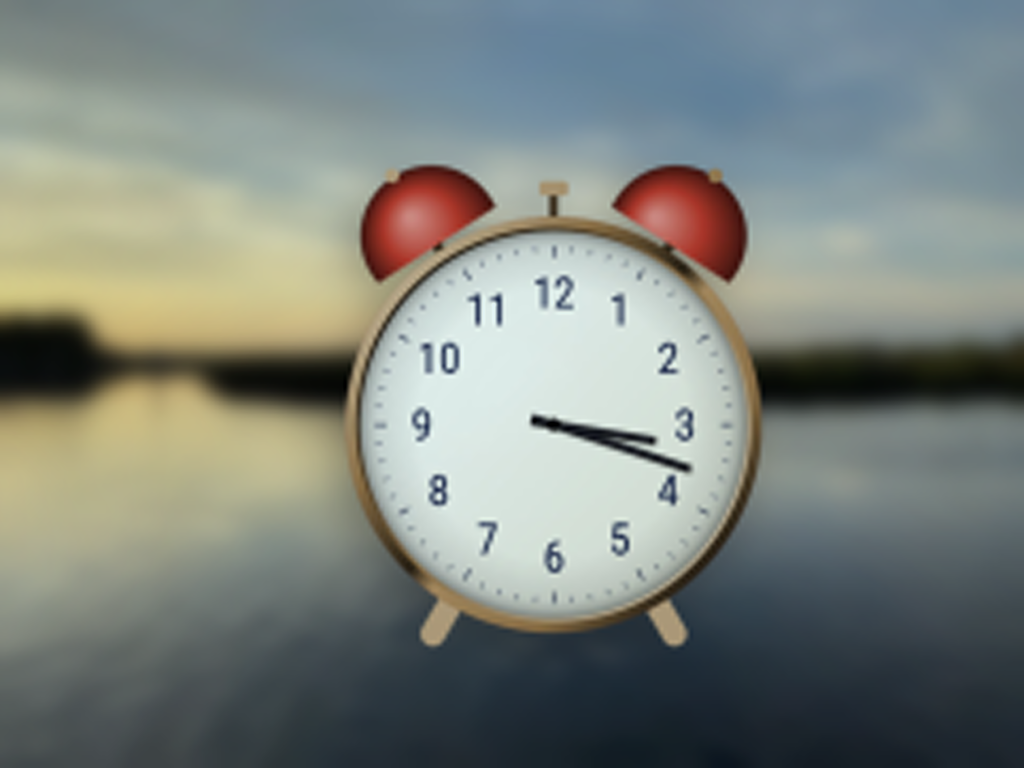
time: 3:18
